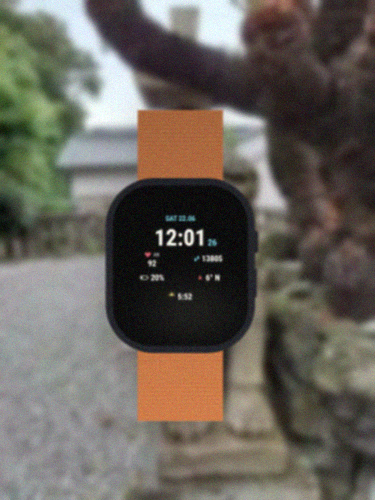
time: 12:01
